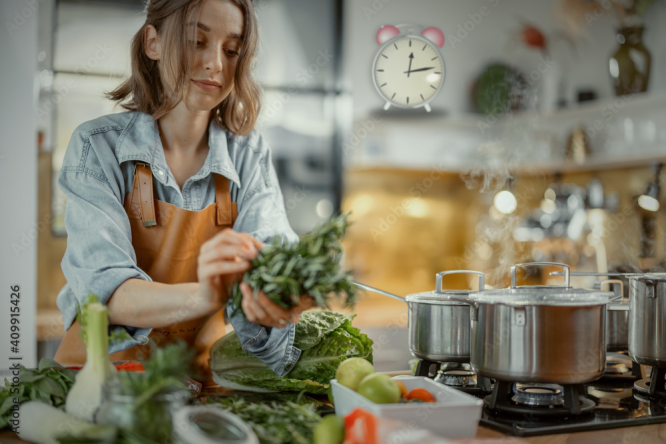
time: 12:13
